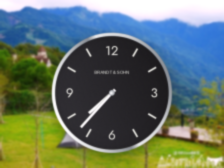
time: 7:37
